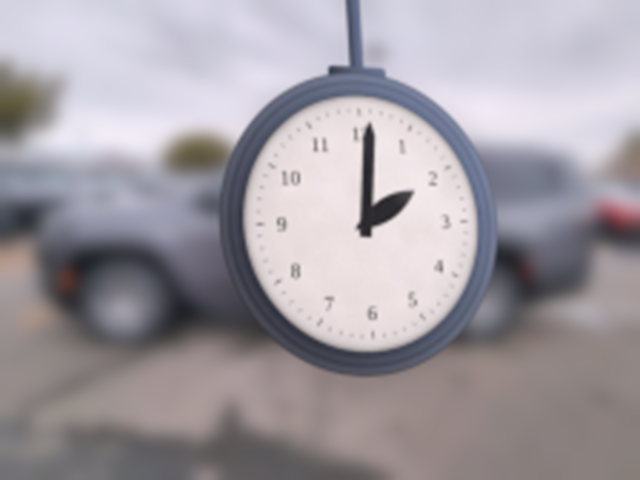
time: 2:01
